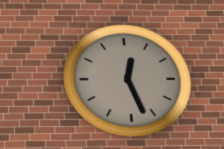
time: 12:27
